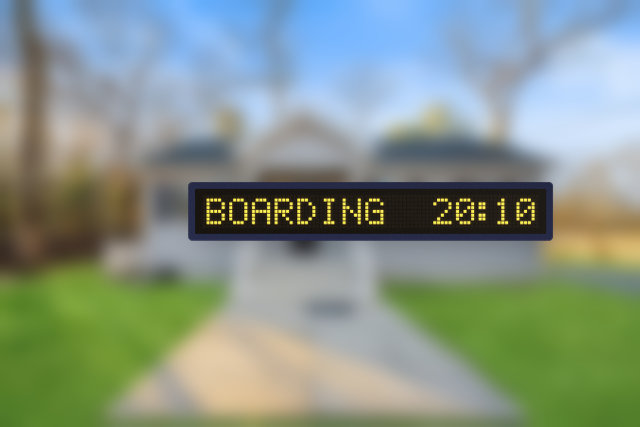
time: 20:10
